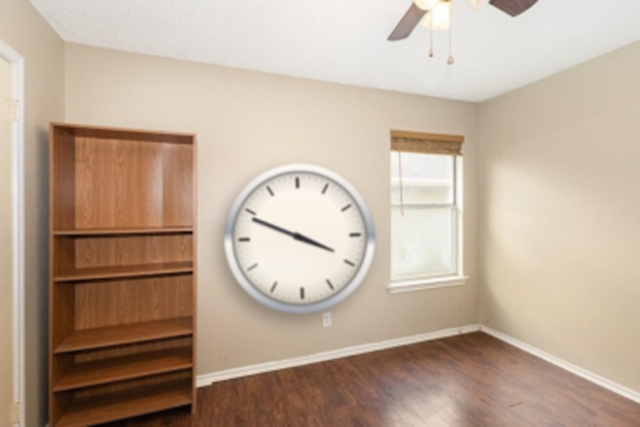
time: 3:49
